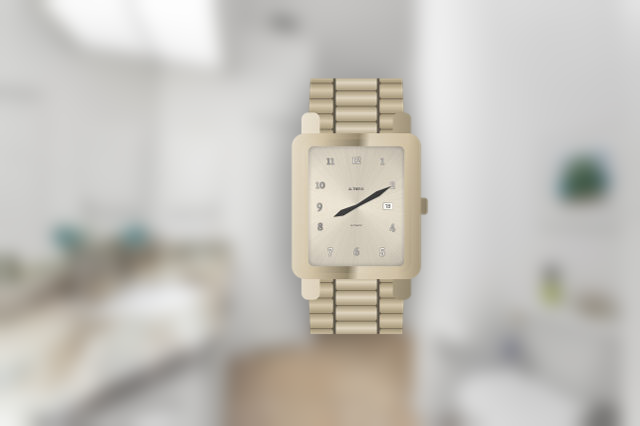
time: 8:10
